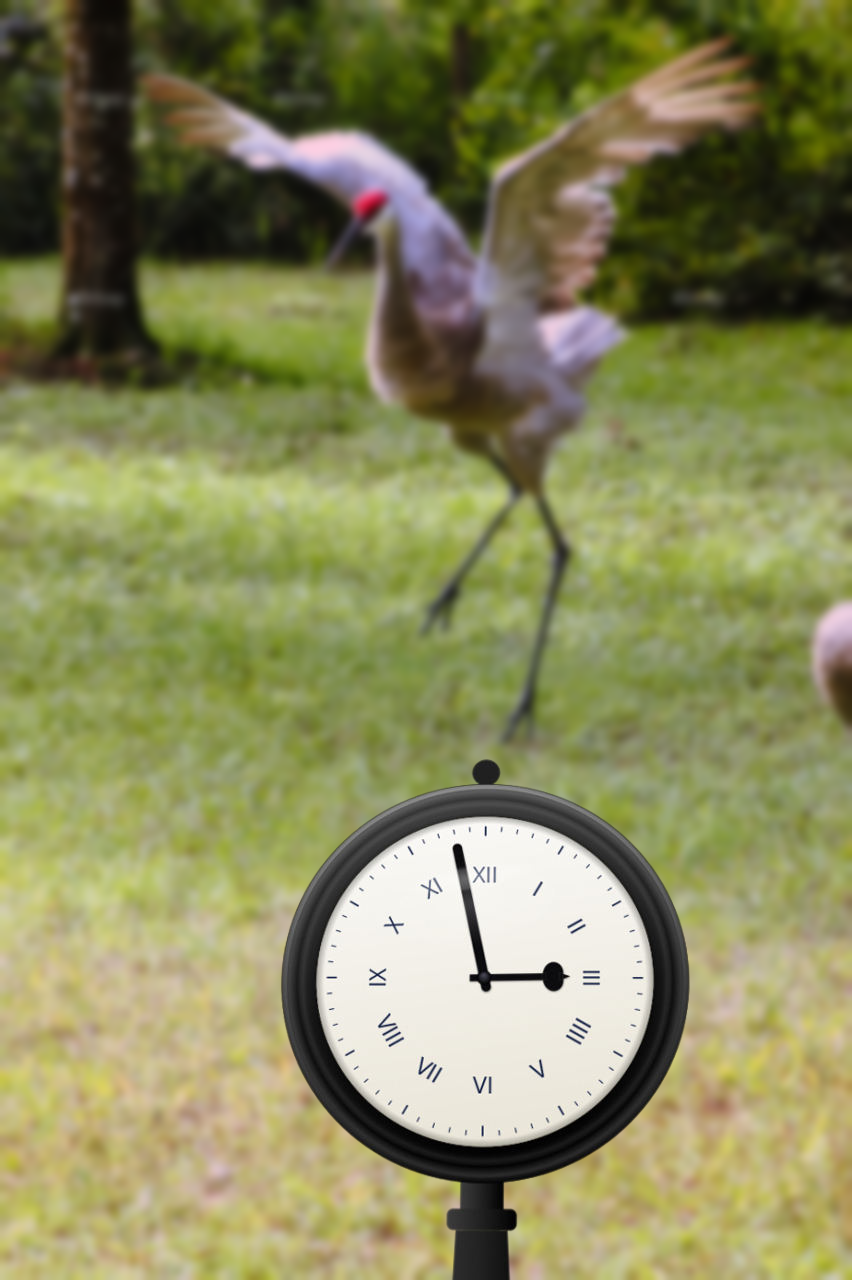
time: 2:58
